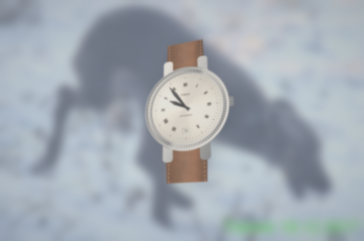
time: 9:54
